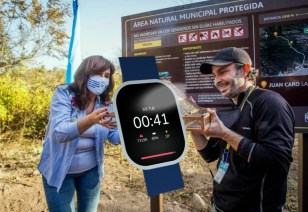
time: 0:41
